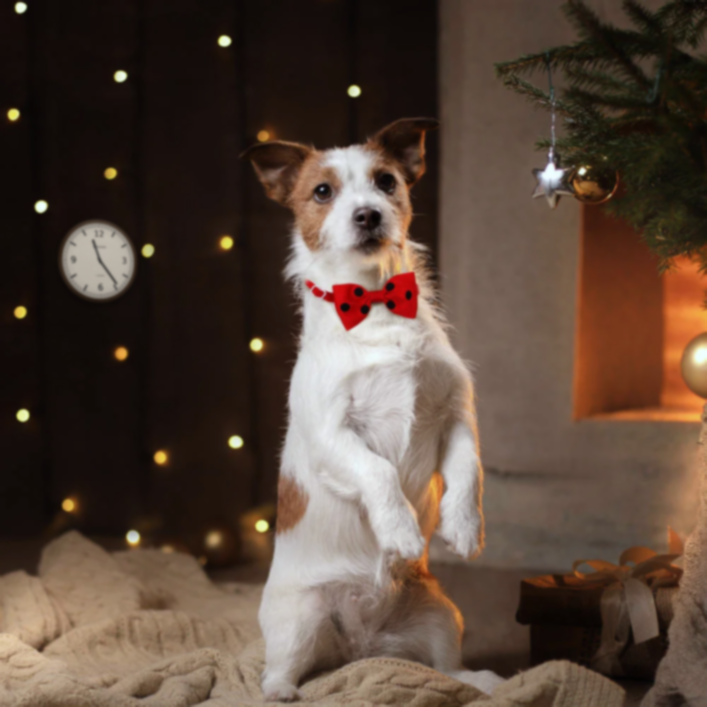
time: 11:24
